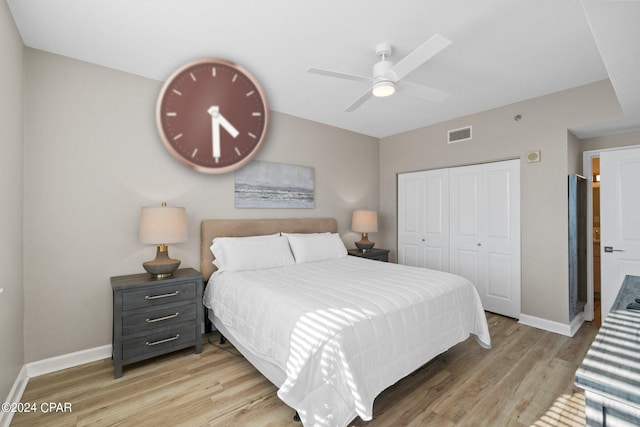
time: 4:30
